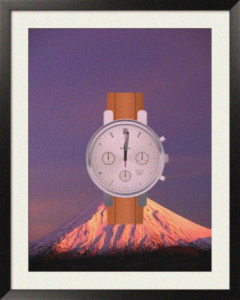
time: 12:01
